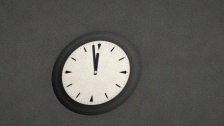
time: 11:58
